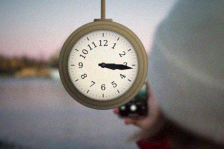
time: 3:16
